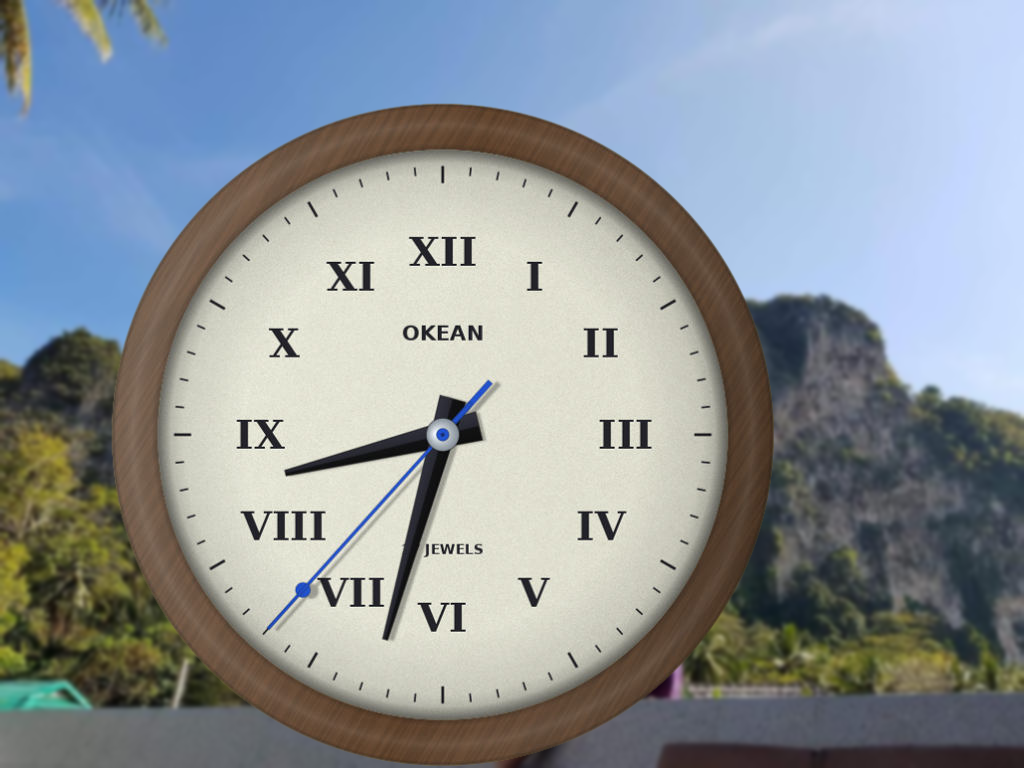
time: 8:32:37
